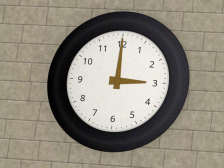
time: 3:00
